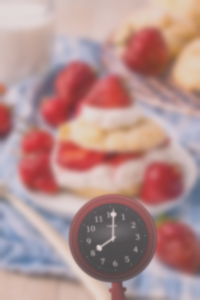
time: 8:01
